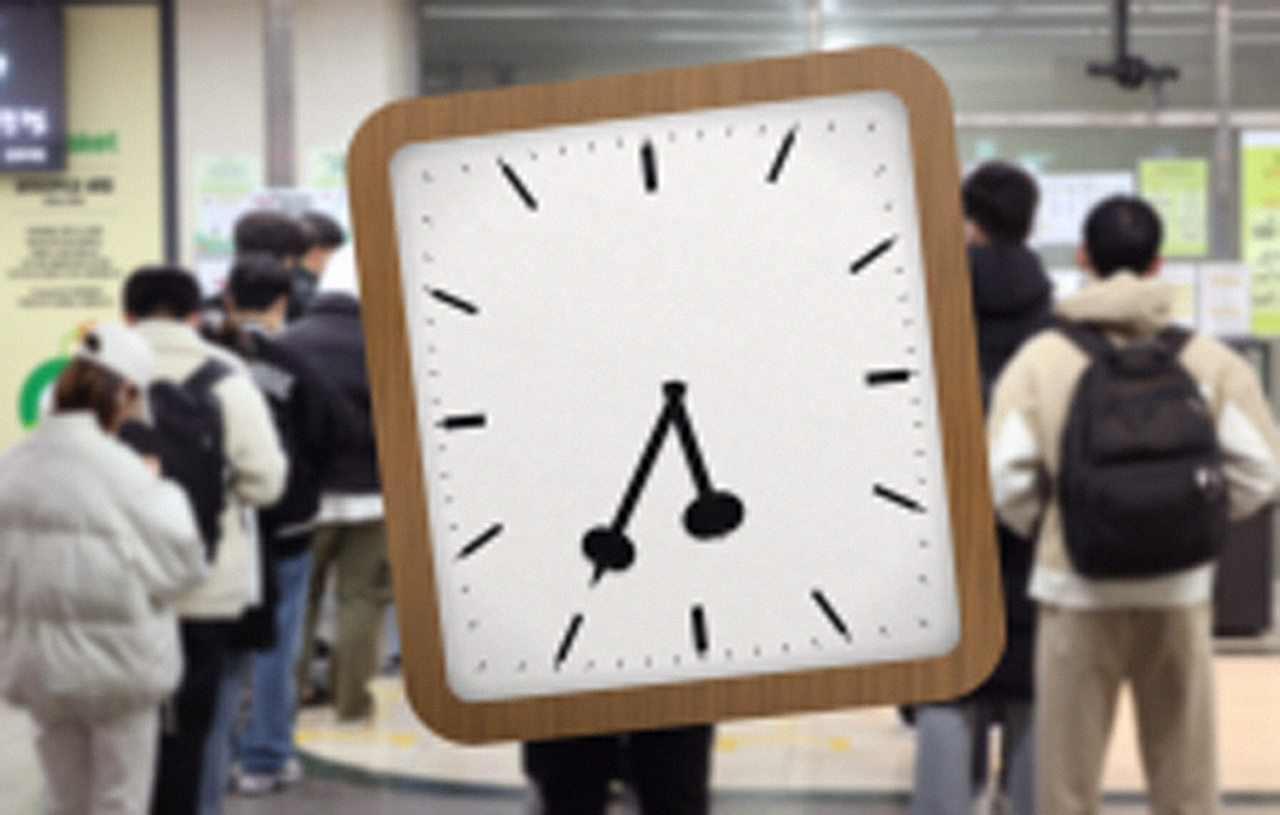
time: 5:35
